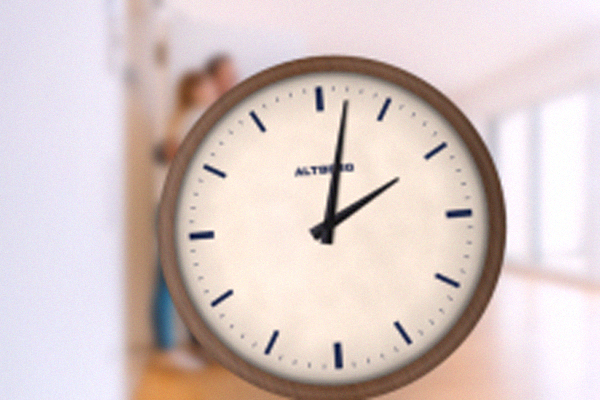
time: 2:02
